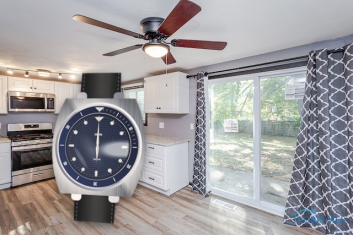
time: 6:00
